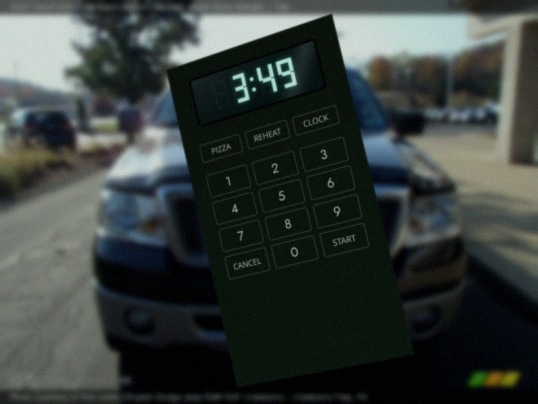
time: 3:49
